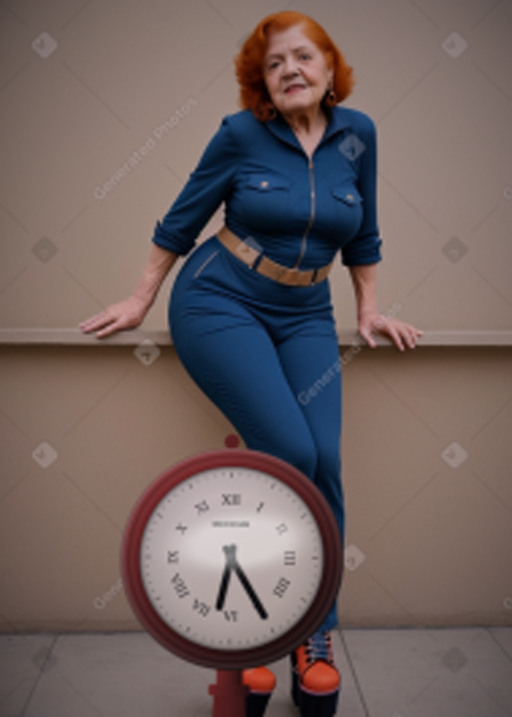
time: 6:25
